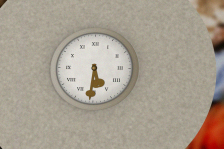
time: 5:31
